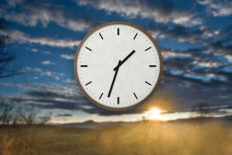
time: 1:33
